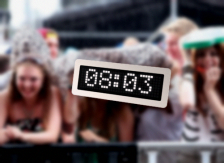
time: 8:03
